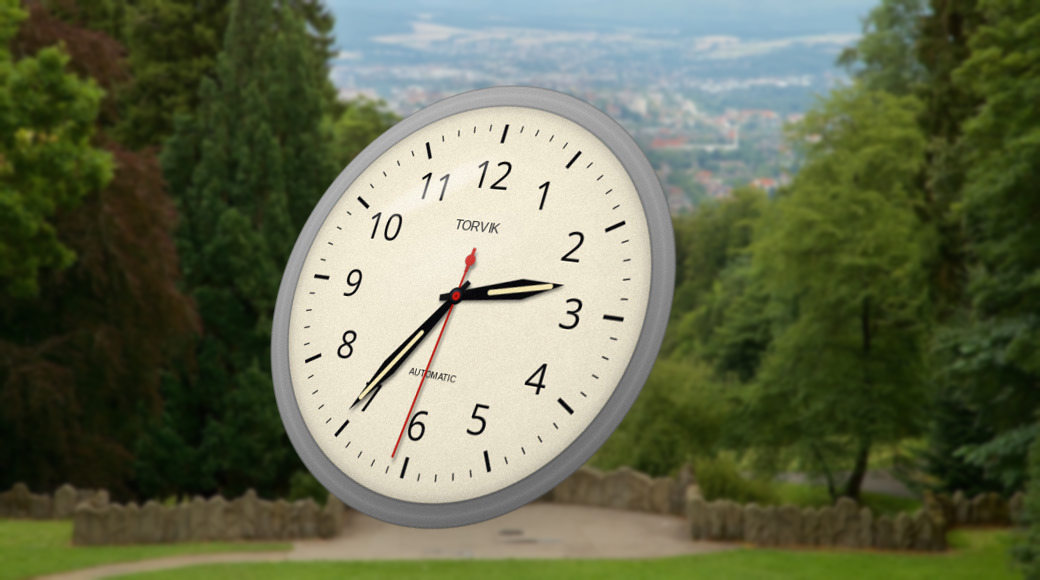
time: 2:35:31
